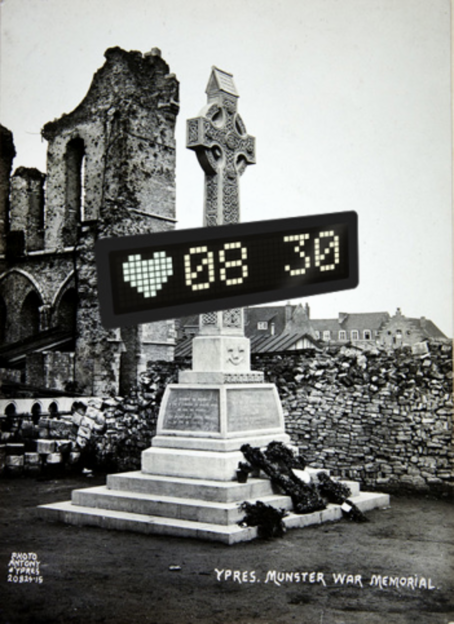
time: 8:30
